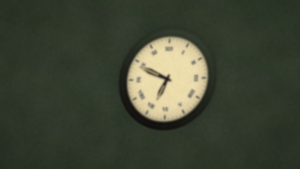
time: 6:49
